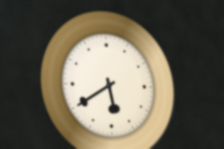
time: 5:40
